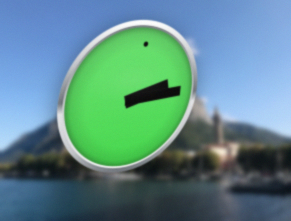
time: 2:13
